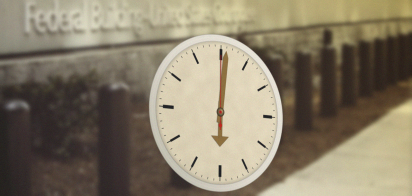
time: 6:01:00
